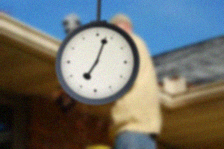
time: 7:03
